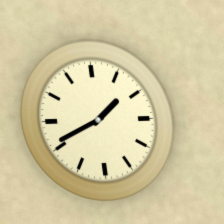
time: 1:41
